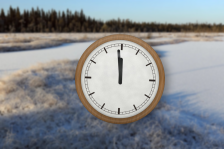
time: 11:59
